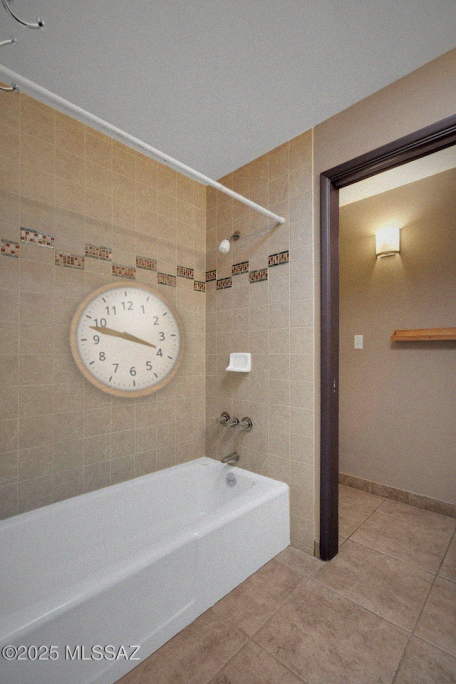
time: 3:48
